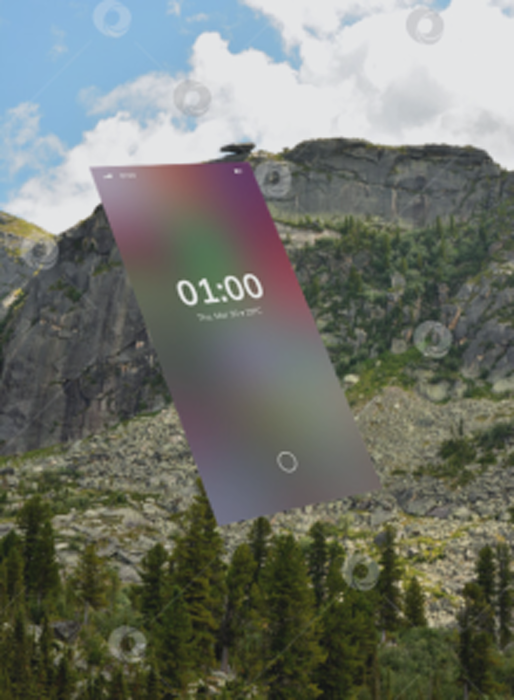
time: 1:00
